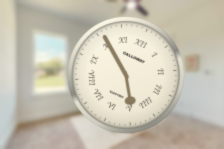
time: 4:51
